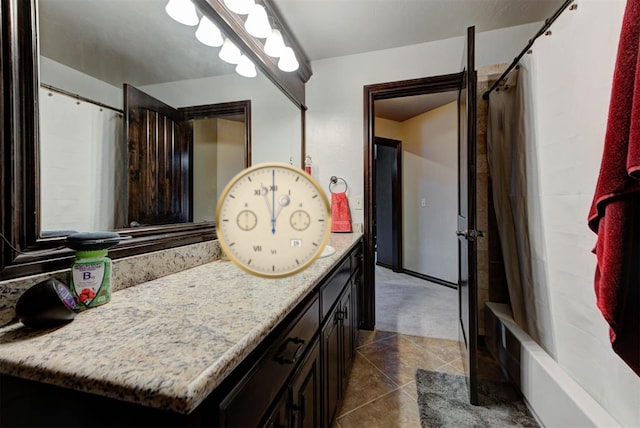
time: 12:57
